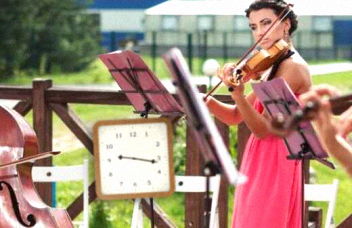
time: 9:17
